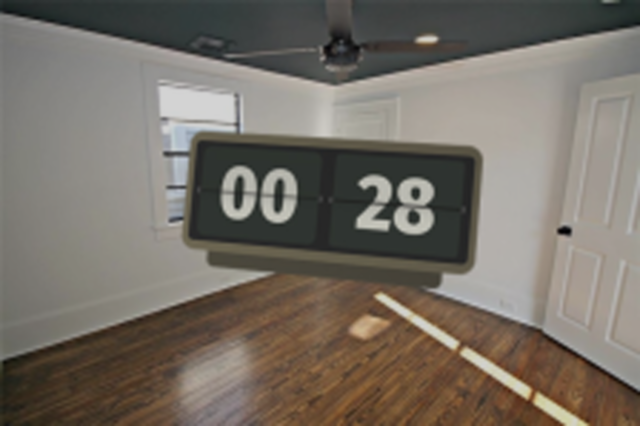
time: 0:28
